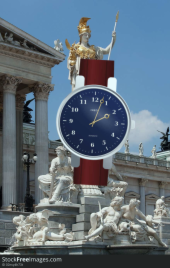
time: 2:03
